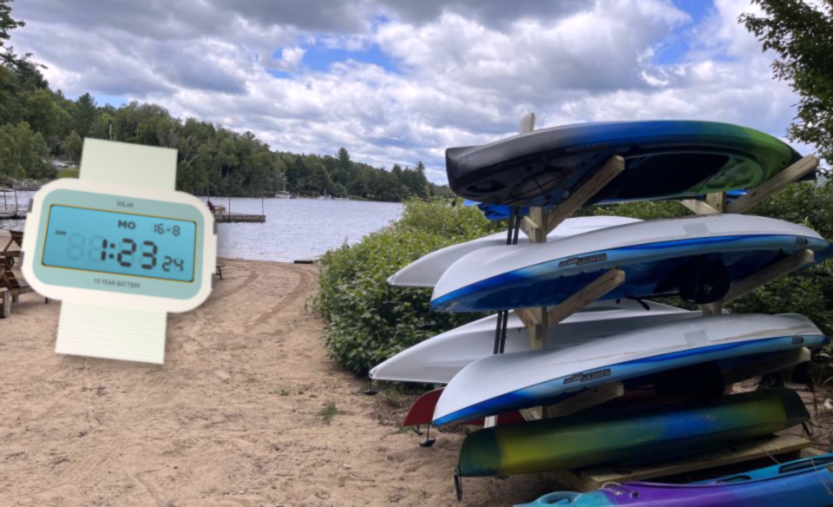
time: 1:23:24
